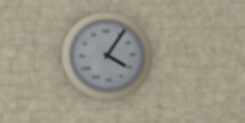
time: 4:06
